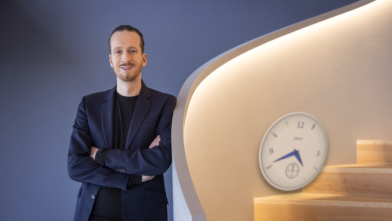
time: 4:41
